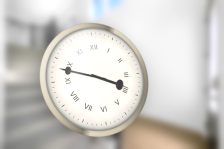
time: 3:48
